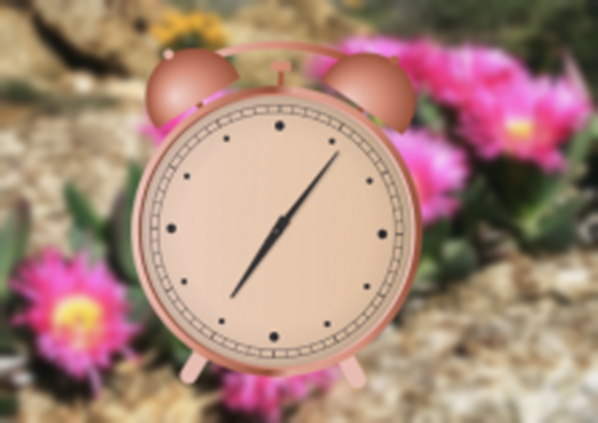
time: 7:06
